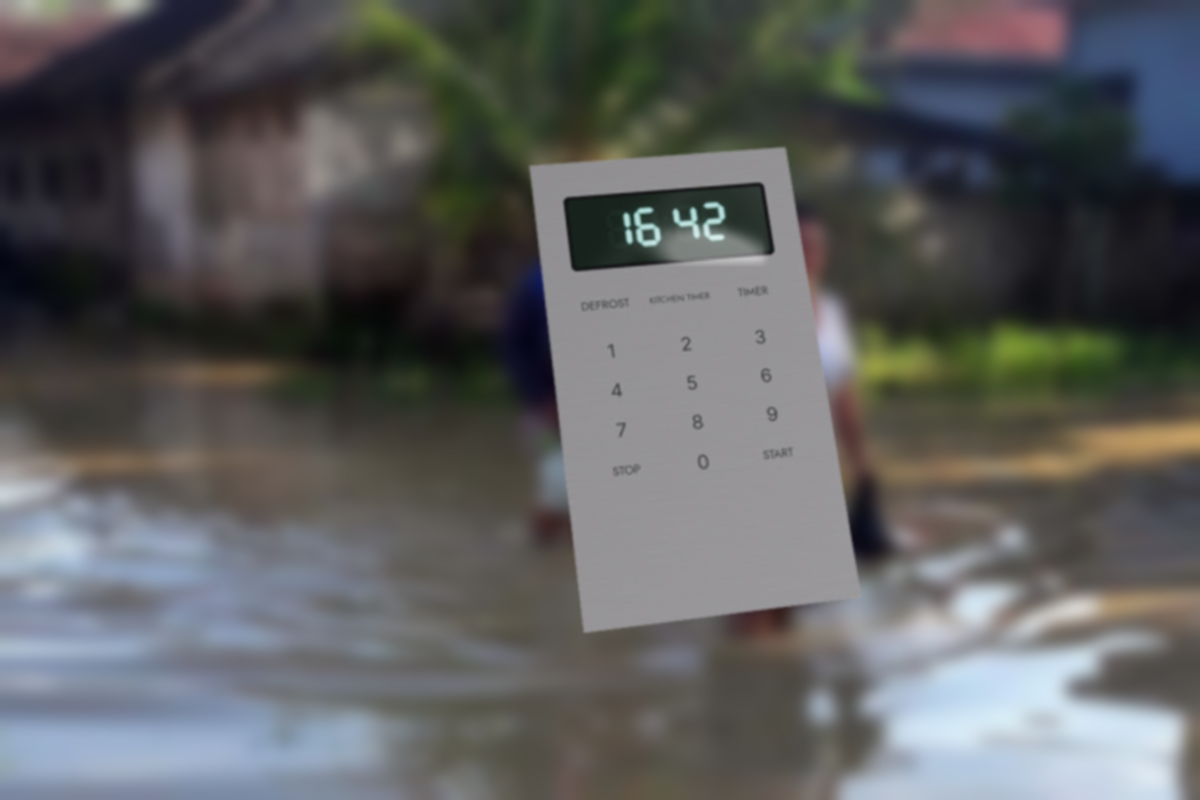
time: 16:42
